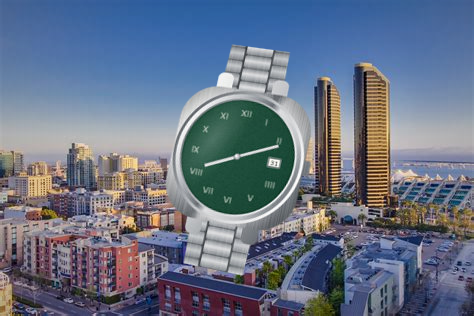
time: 8:11
